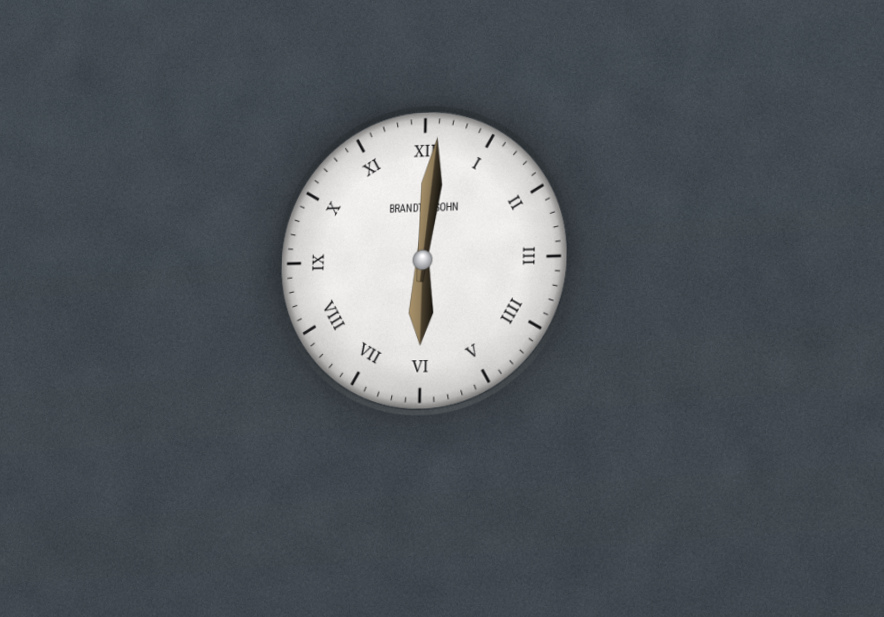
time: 6:01
